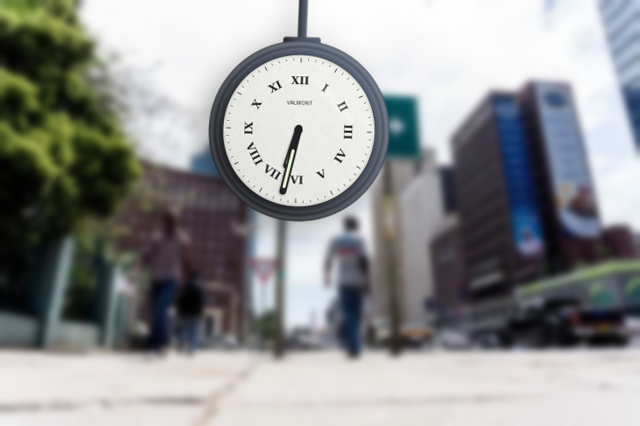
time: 6:32
